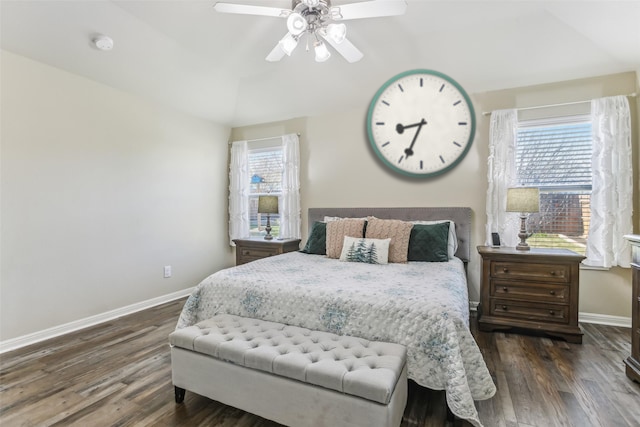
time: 8:34
